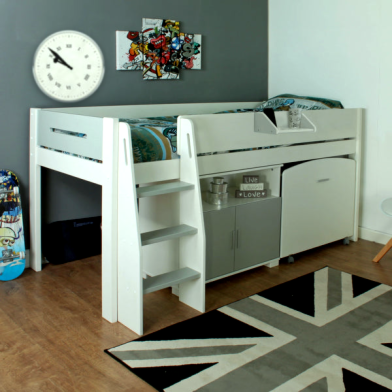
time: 9:52
